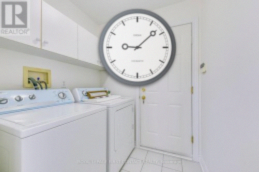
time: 9:08
